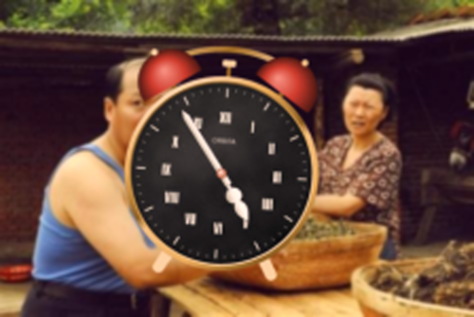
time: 4:54
